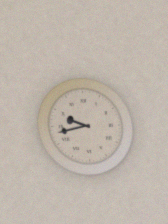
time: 9:43
